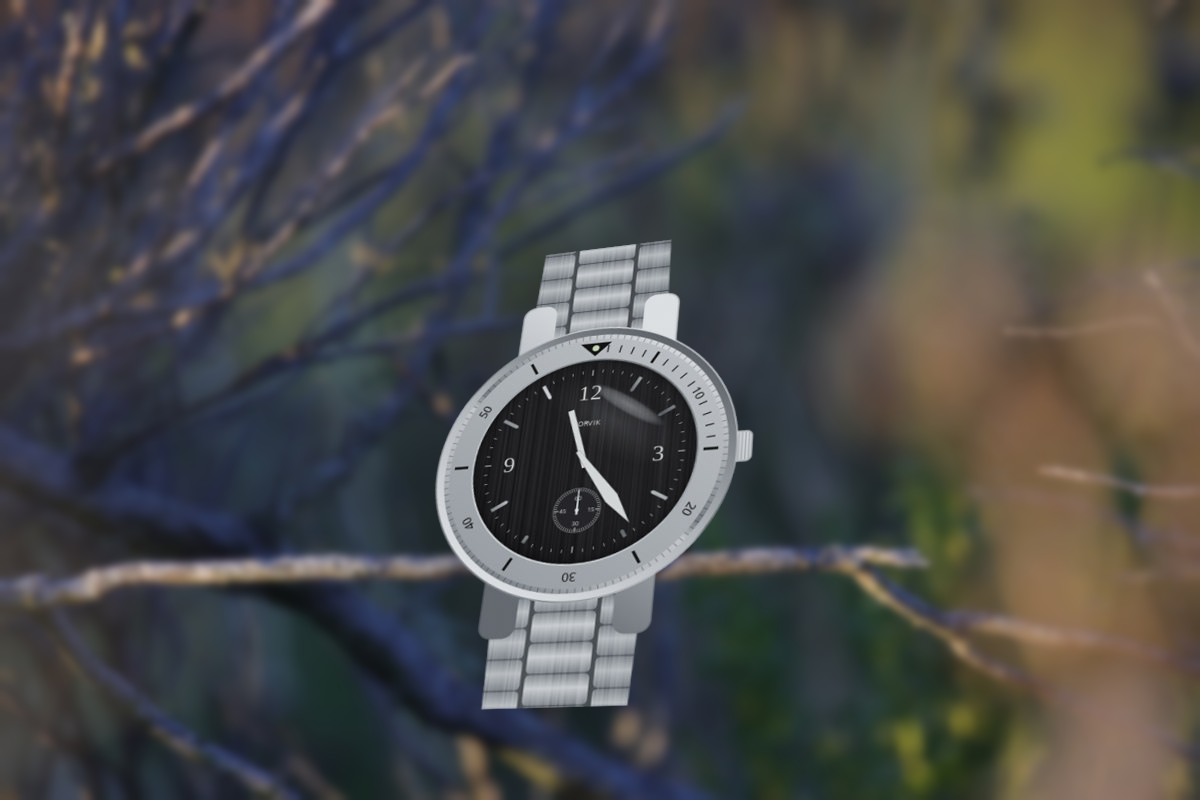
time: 11:24
